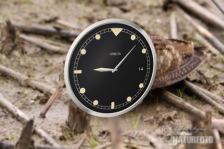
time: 9:07
